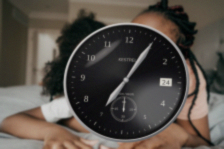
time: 7:05
